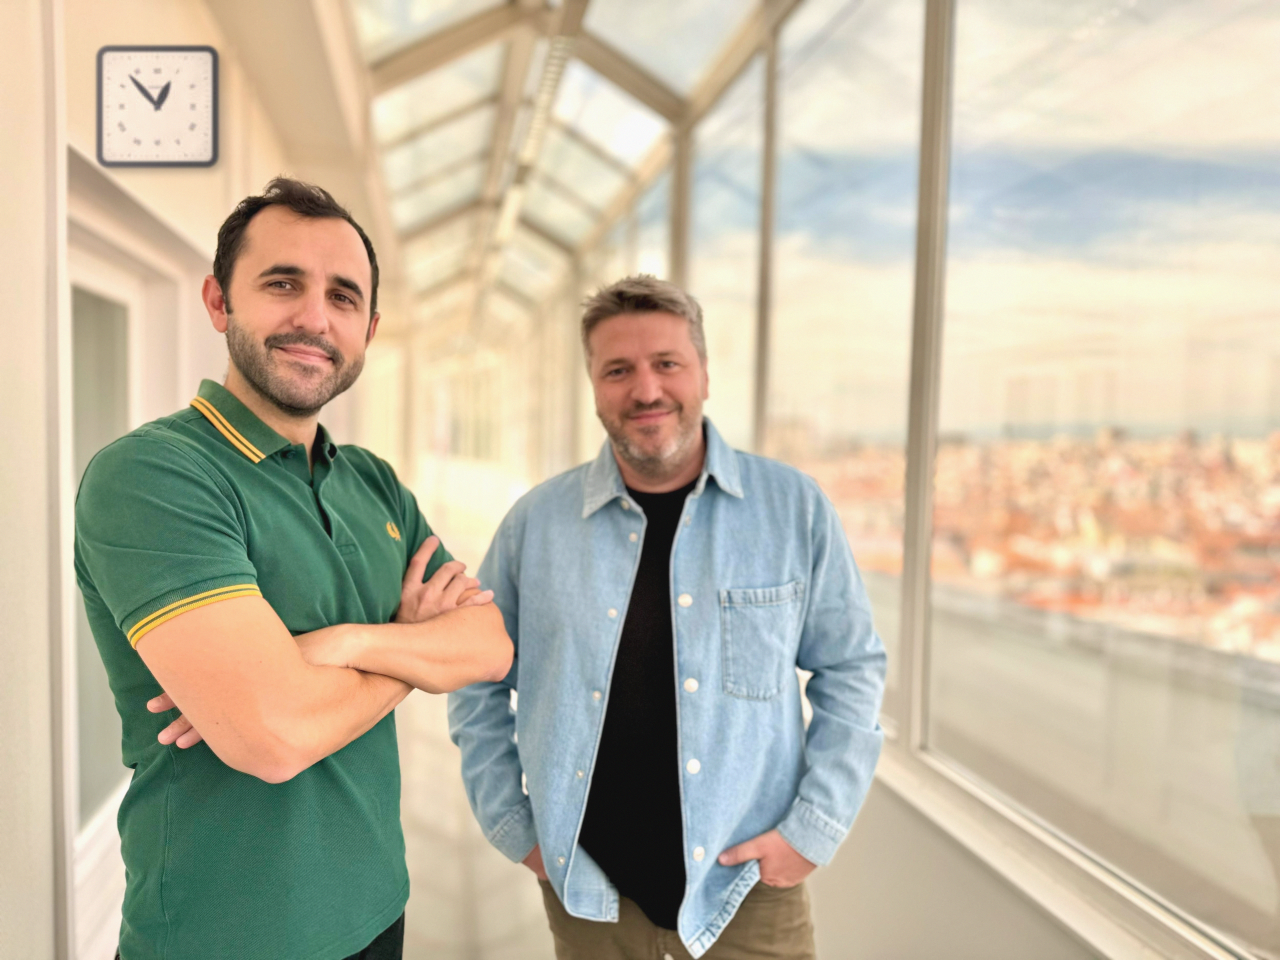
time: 12:53
